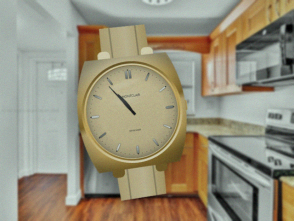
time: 10:54
